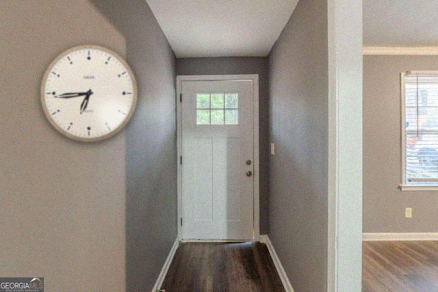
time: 6:44
